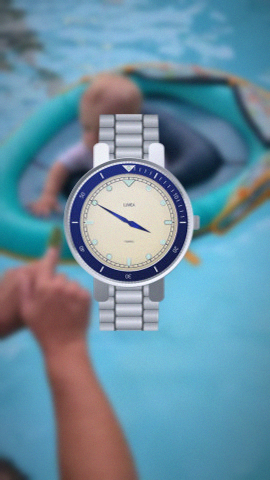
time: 3:50
